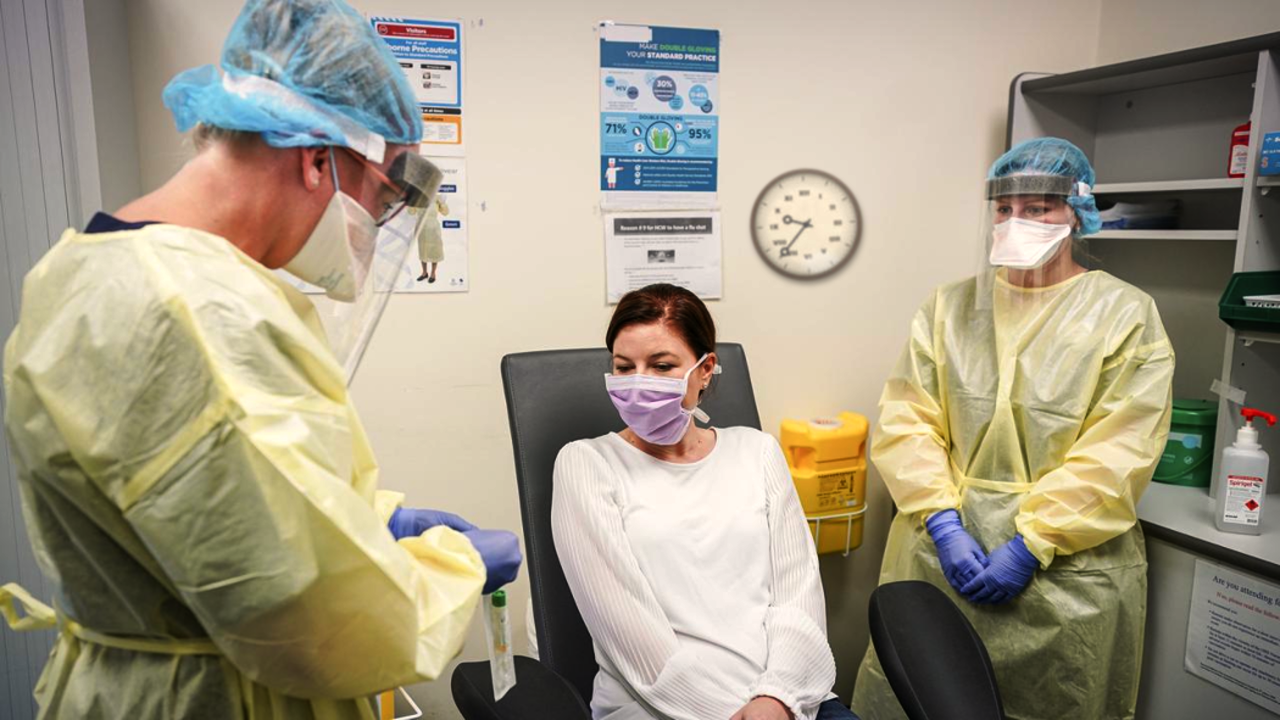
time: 9:37
